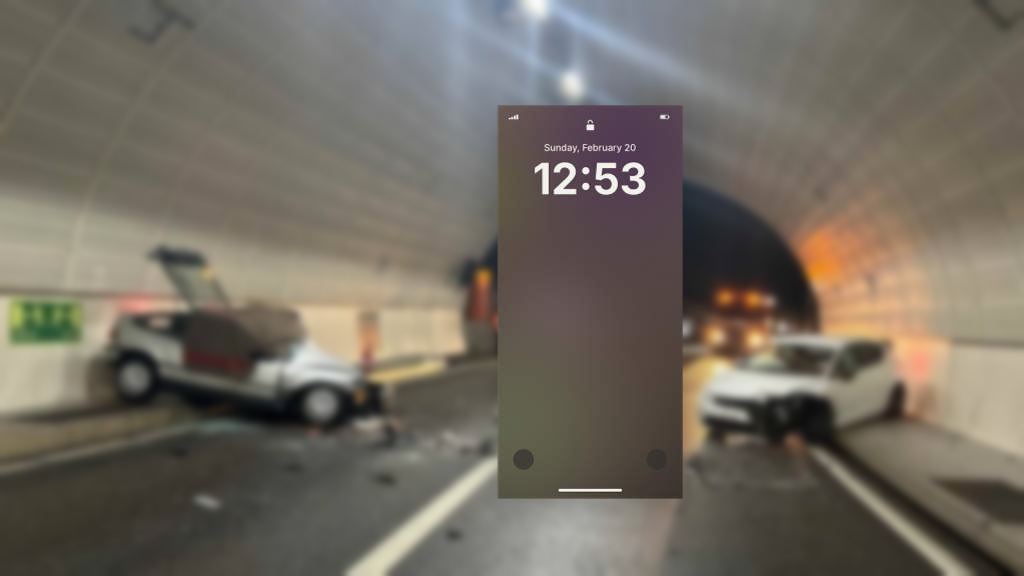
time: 12:53
